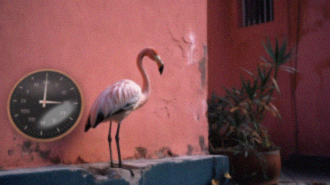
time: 3:00
